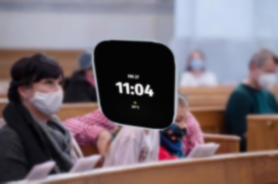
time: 11:04
